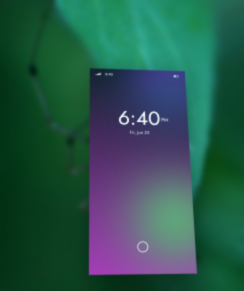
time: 6:40
